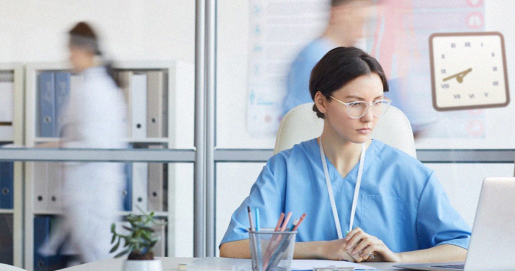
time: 7:42
